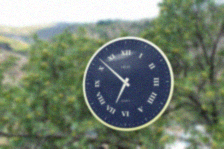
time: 6:52
